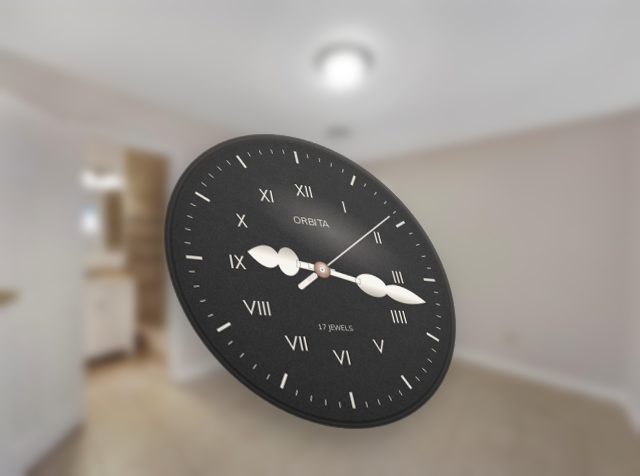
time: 9:17:09
